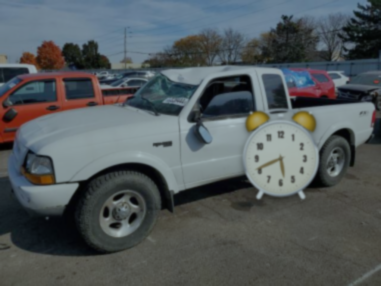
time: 5:41
